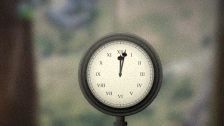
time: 12:02
